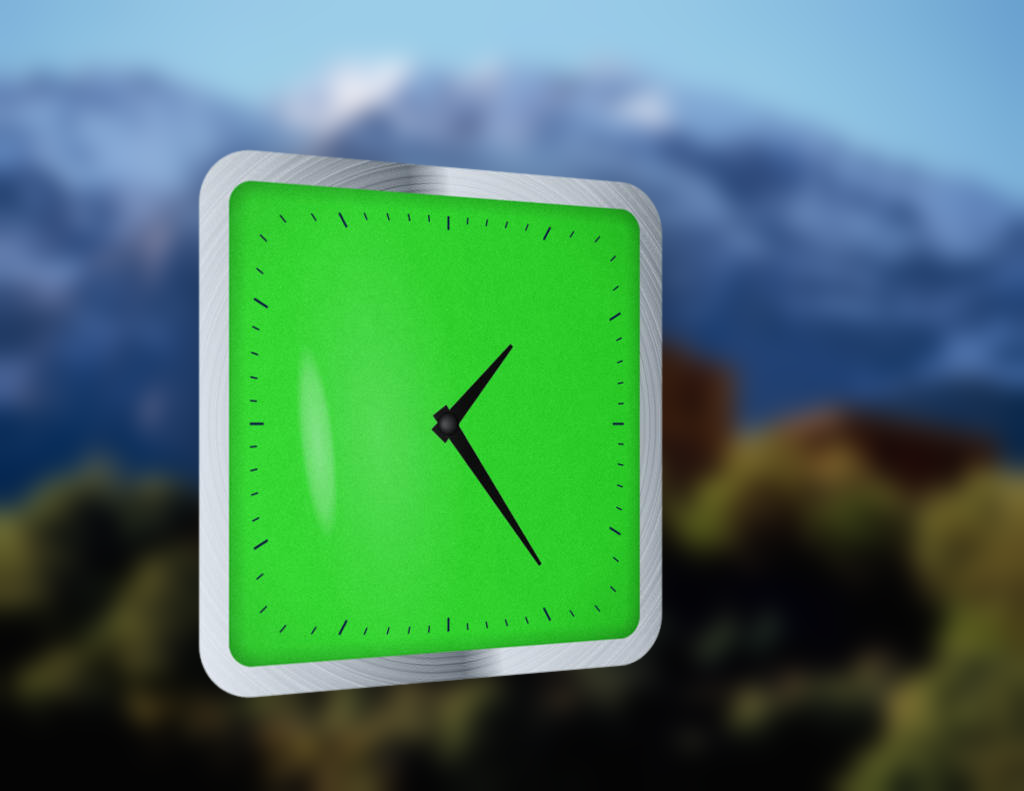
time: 1:24
